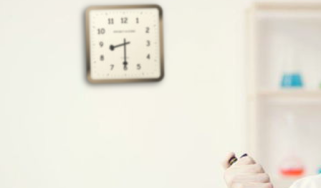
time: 8:30
